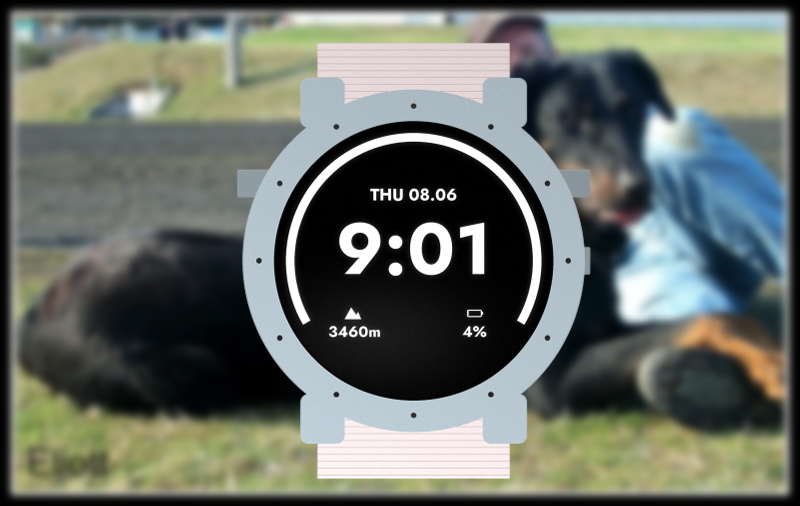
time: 9:01
